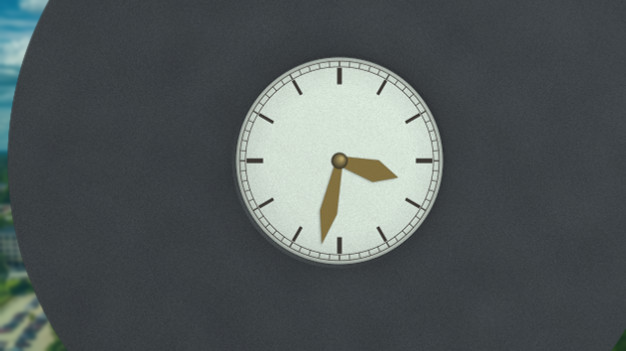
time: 3:32
